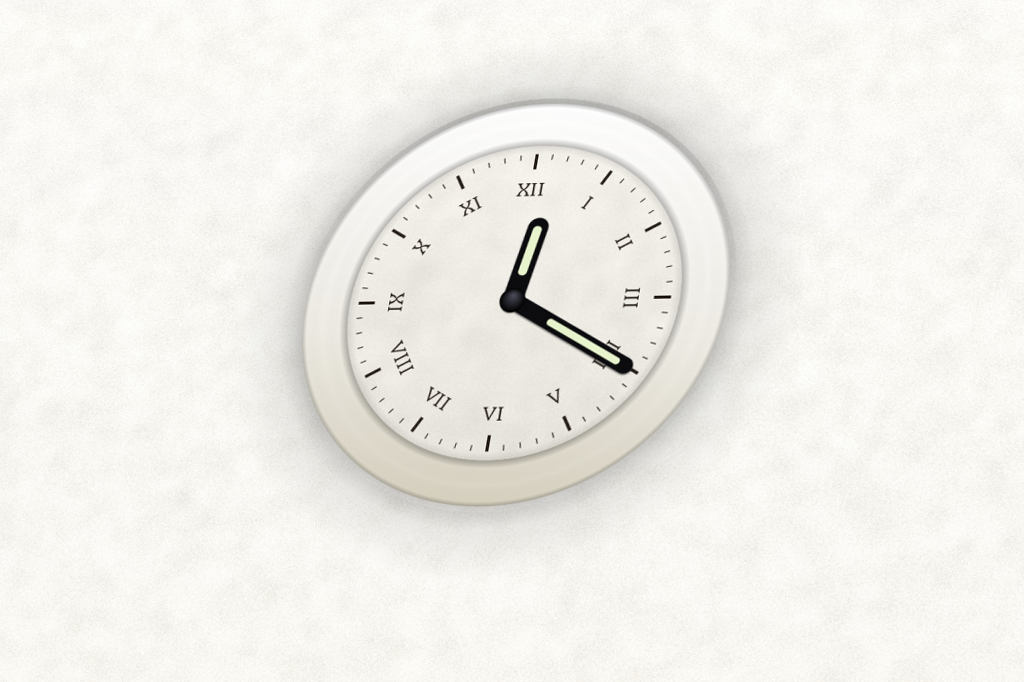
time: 12:20
